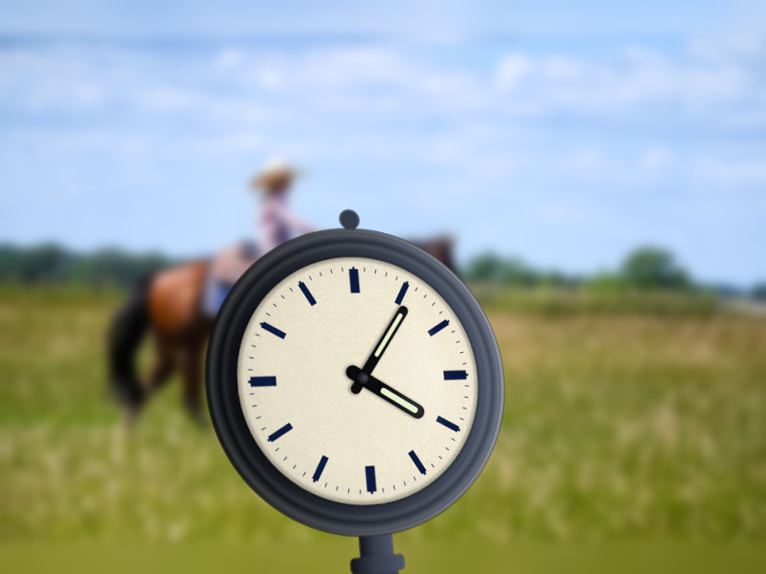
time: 4:06
